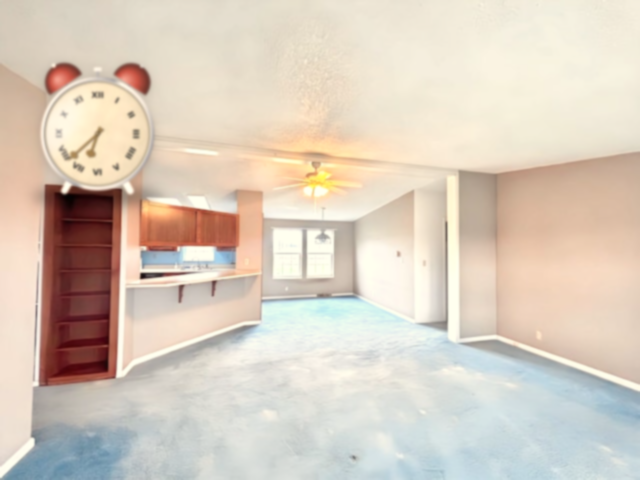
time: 6:38
